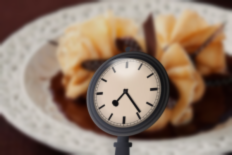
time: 7:24
